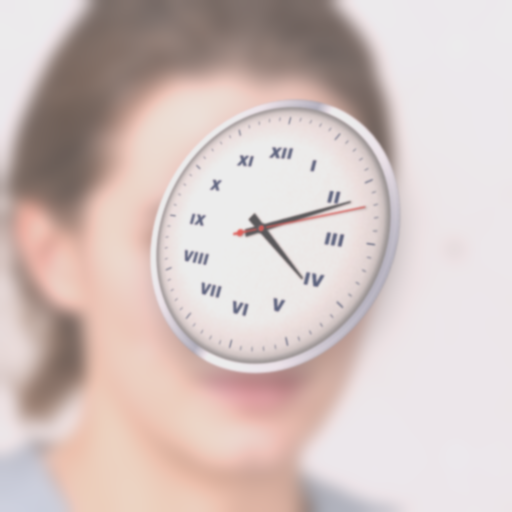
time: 4:11:12
